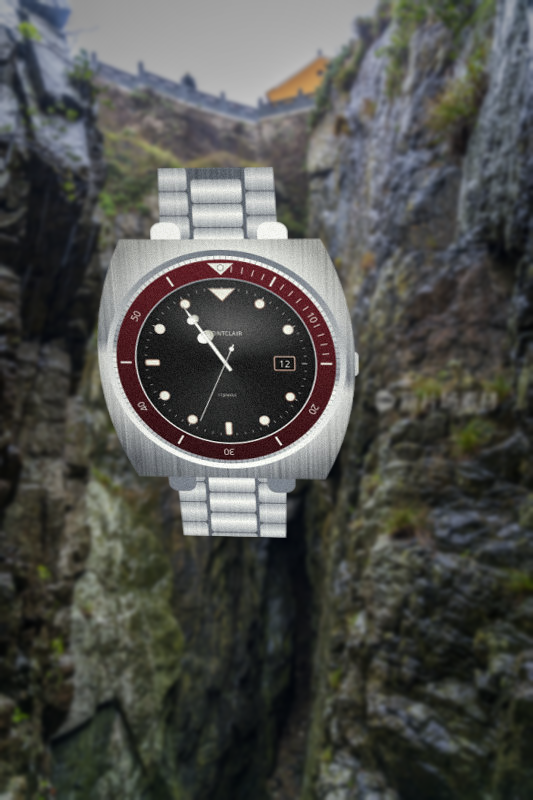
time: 10:54:34
